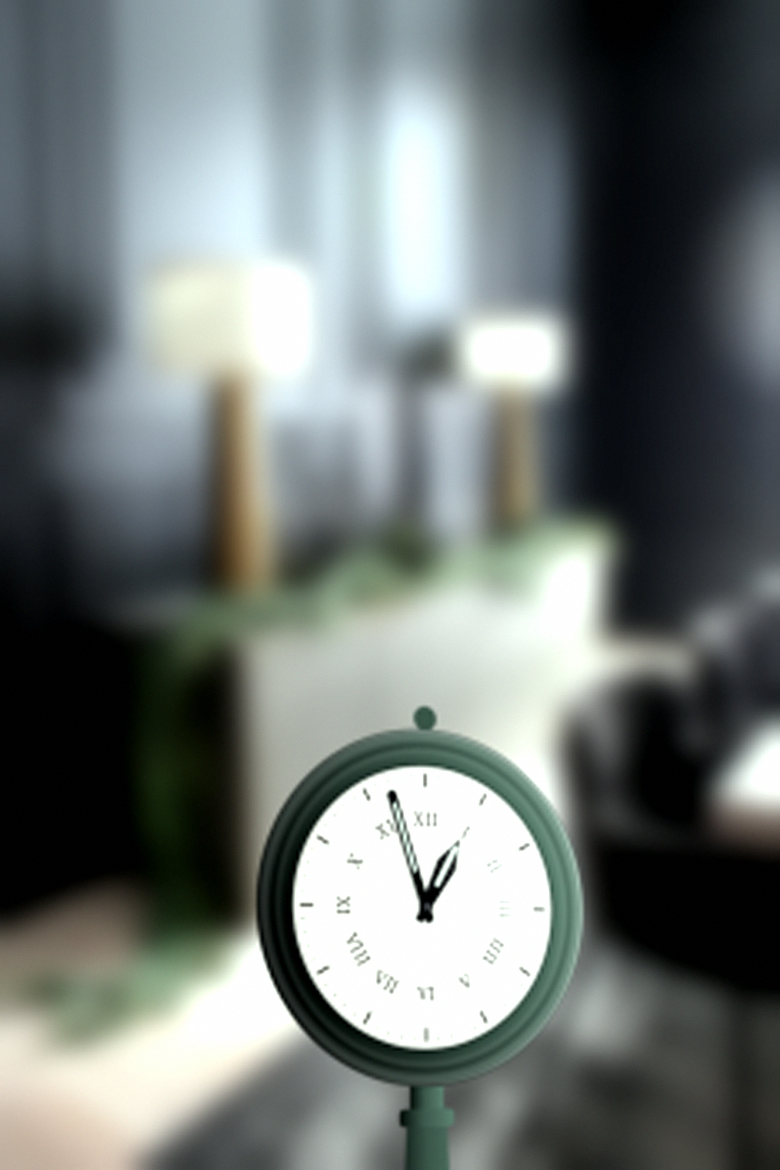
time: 12:57
